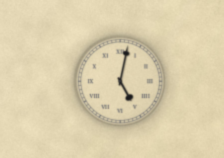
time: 5:02
